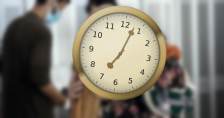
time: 7:03
